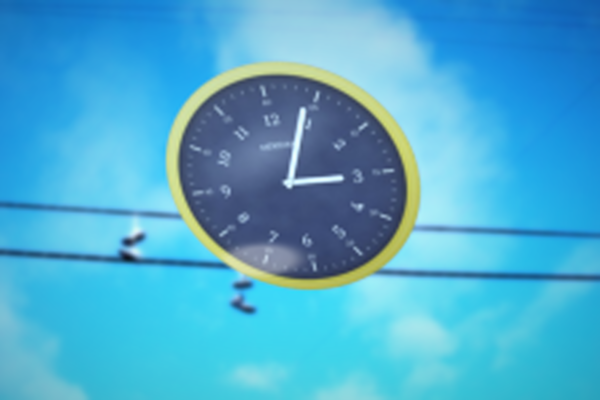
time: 3:04
